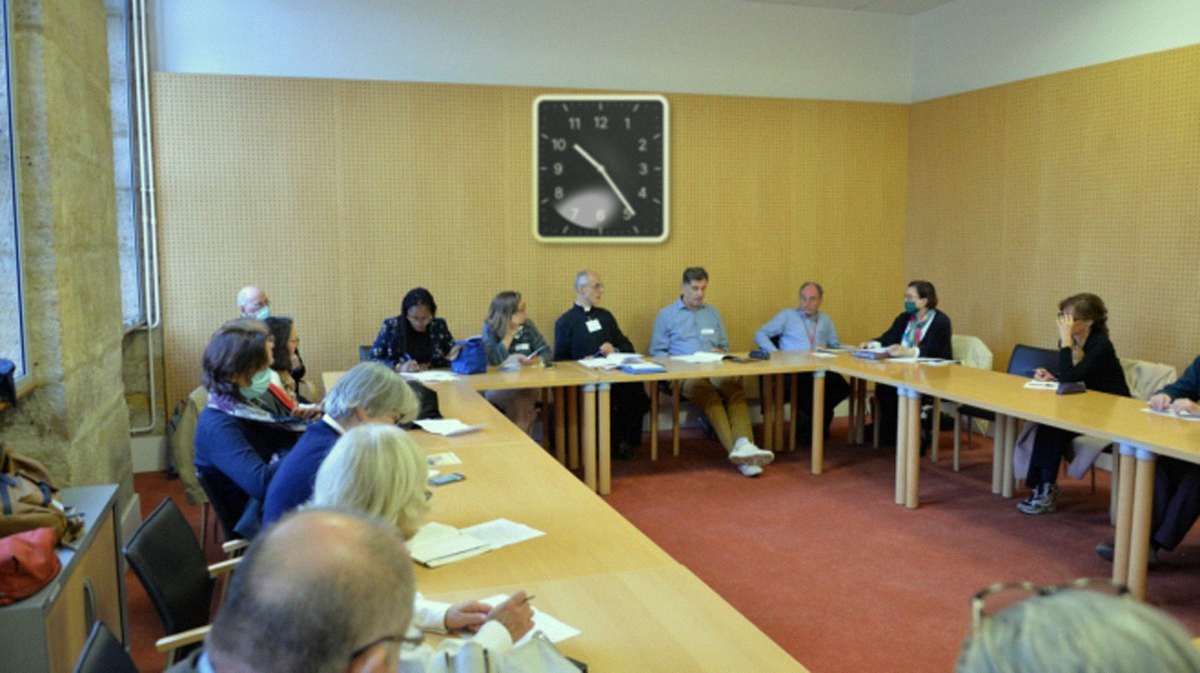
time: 10:24
